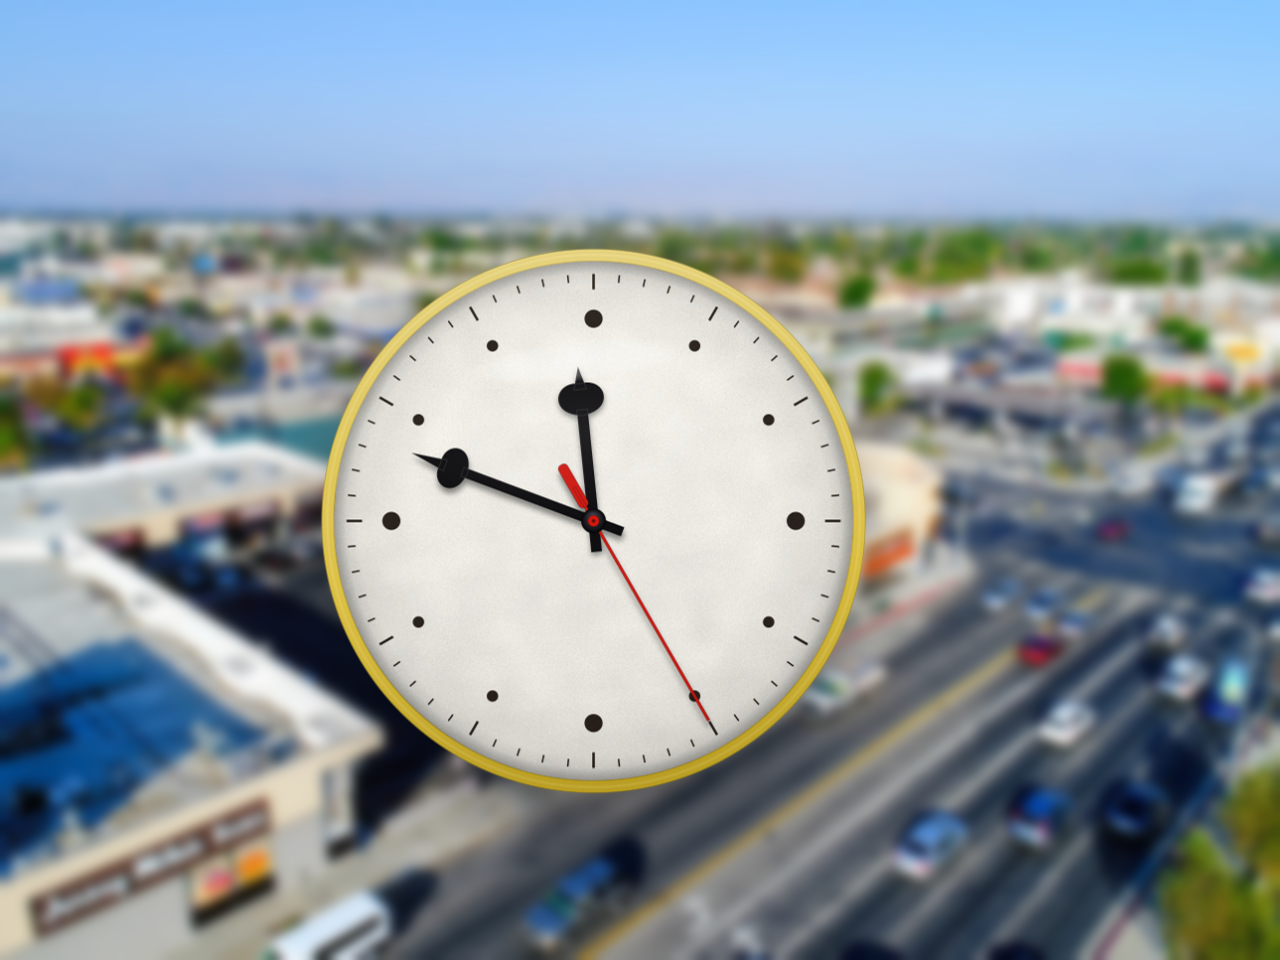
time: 11:48:25
